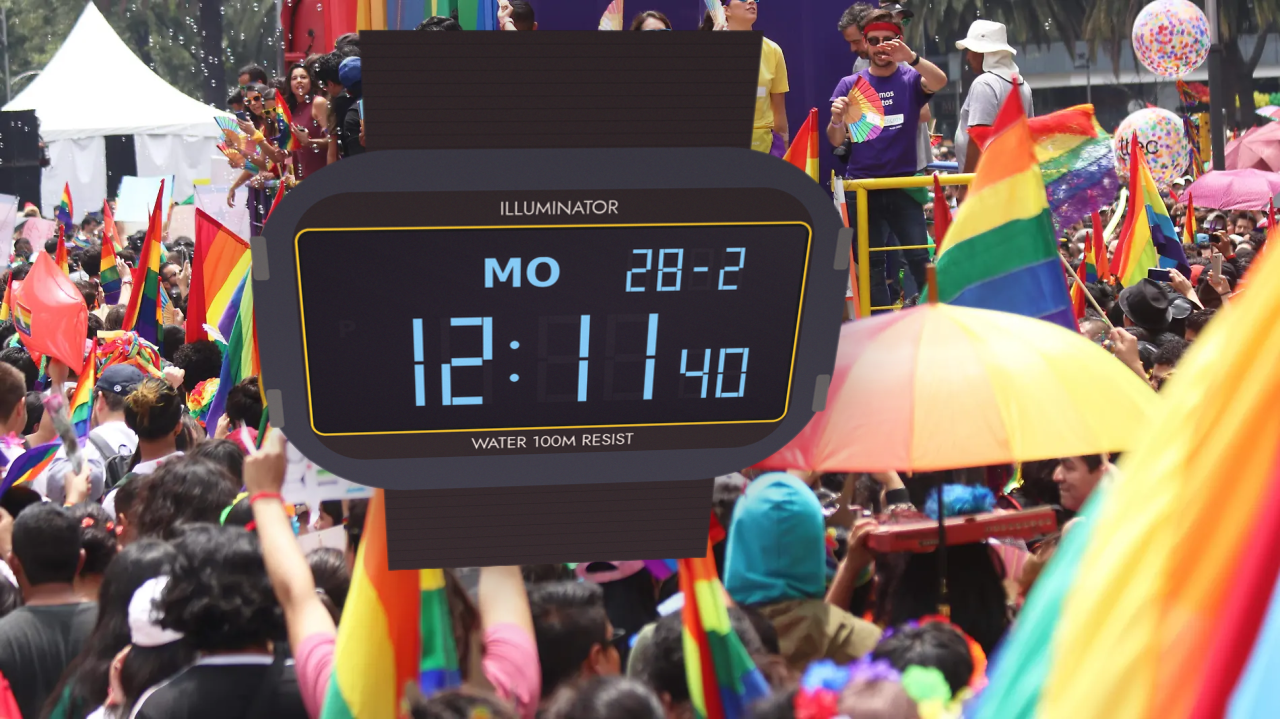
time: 12:11:40
